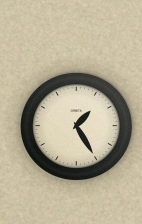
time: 1:25
